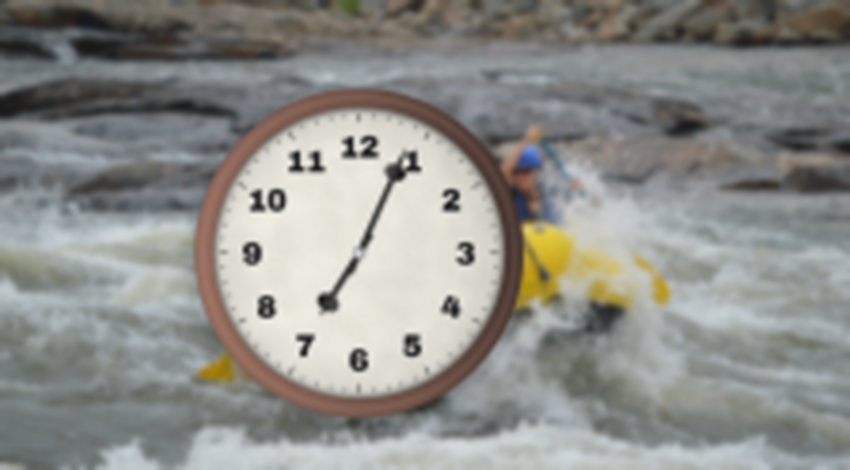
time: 7:04
